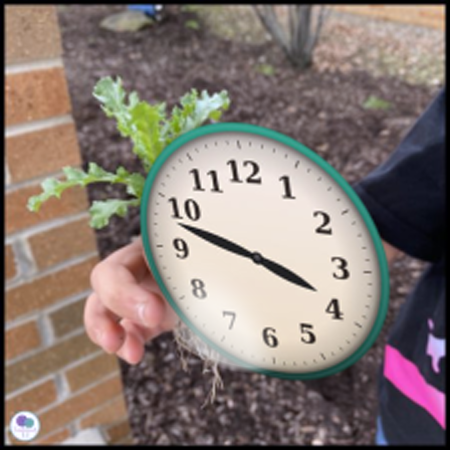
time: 3:48
